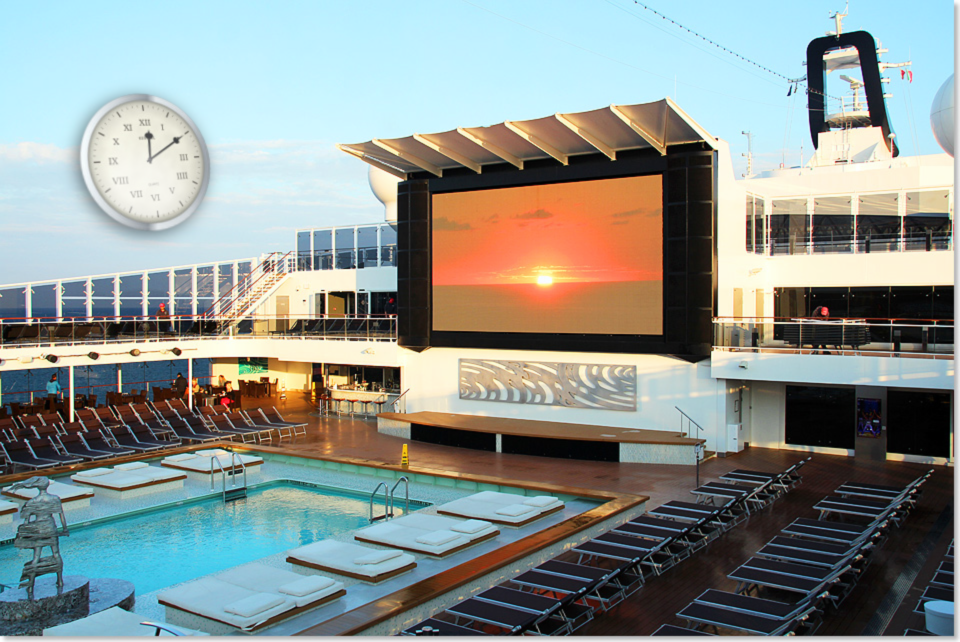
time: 12:10
